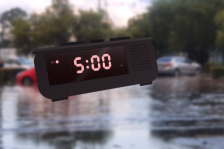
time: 5:00
